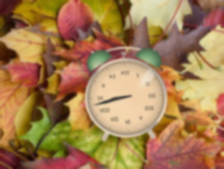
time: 8:43
